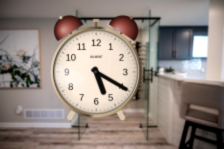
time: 5:20
